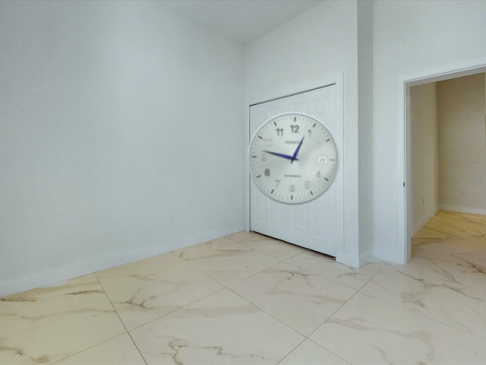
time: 12:47
